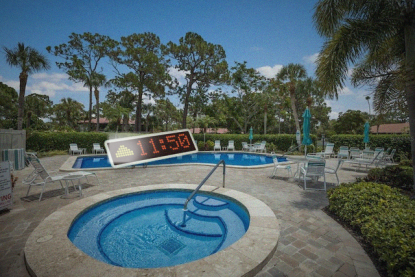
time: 11:50
